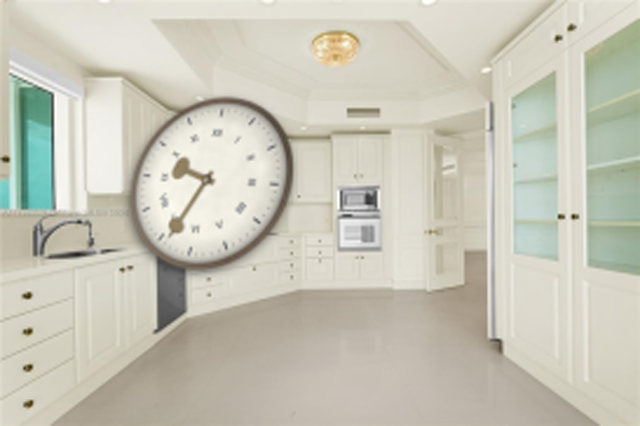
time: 9:34
